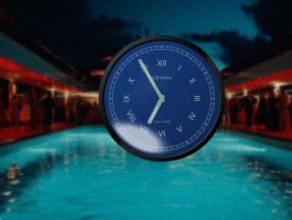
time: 6:55
